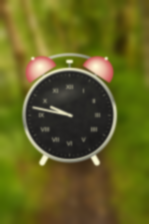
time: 9:47
